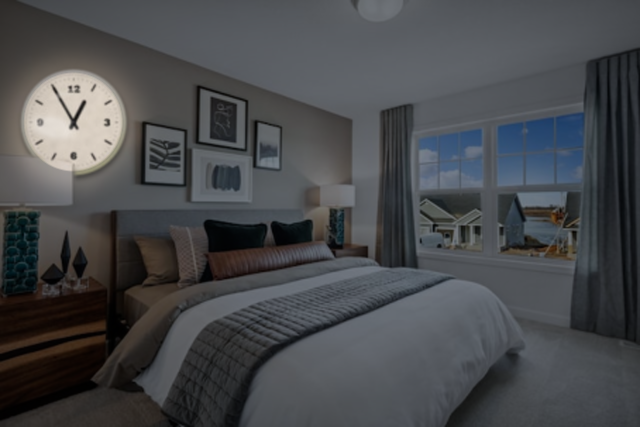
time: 12:55
